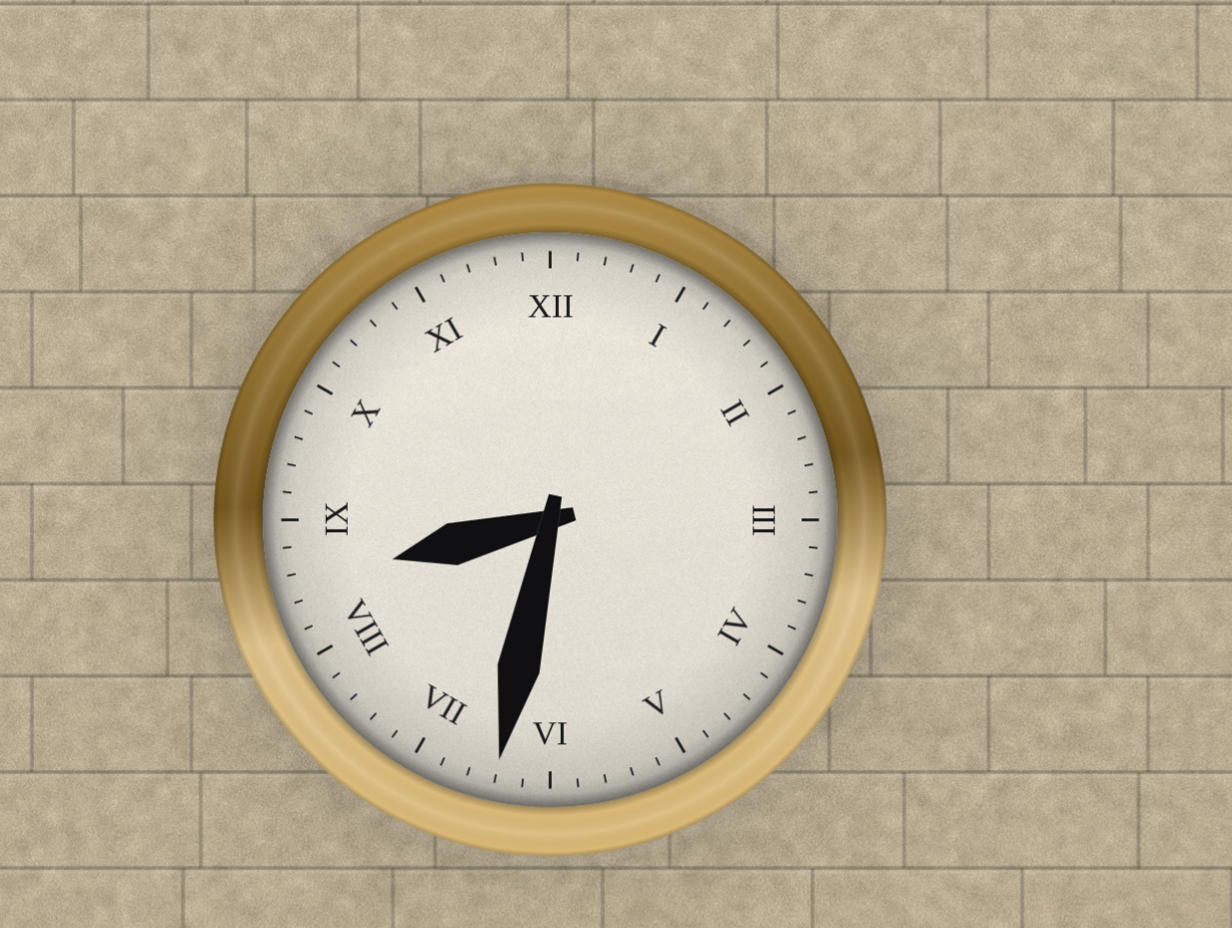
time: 8:32
